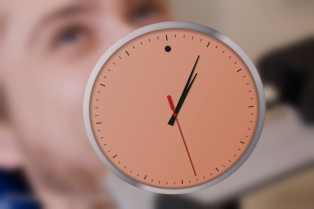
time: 1:04:28
